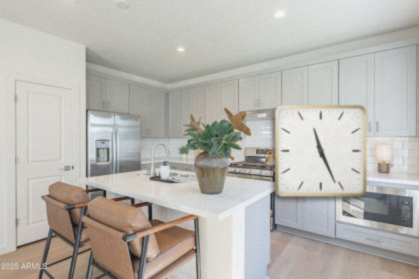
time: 11:26
